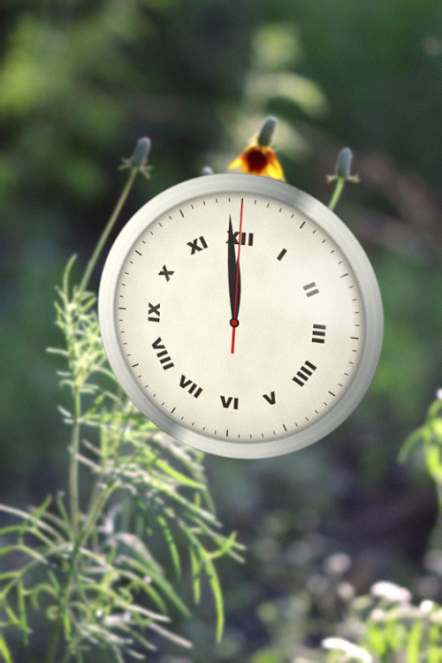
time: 11:59:00
